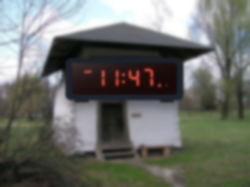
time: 11:47
